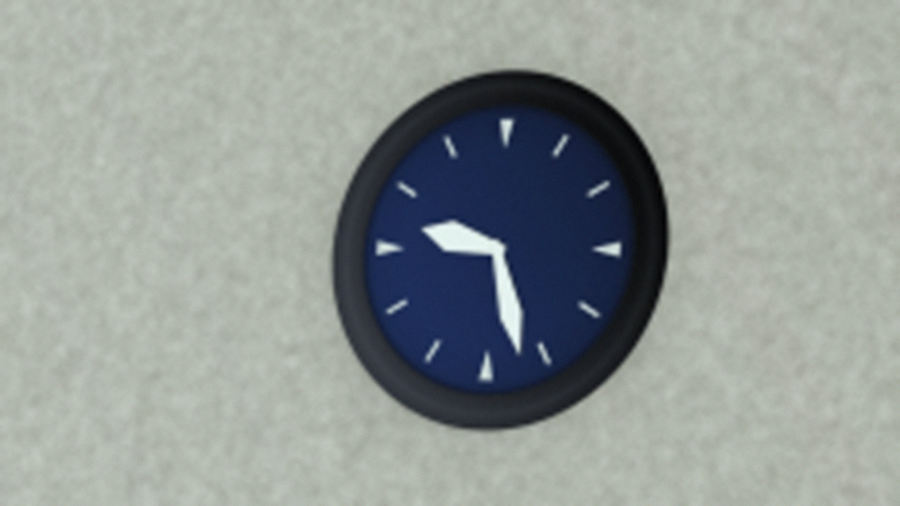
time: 9:27
